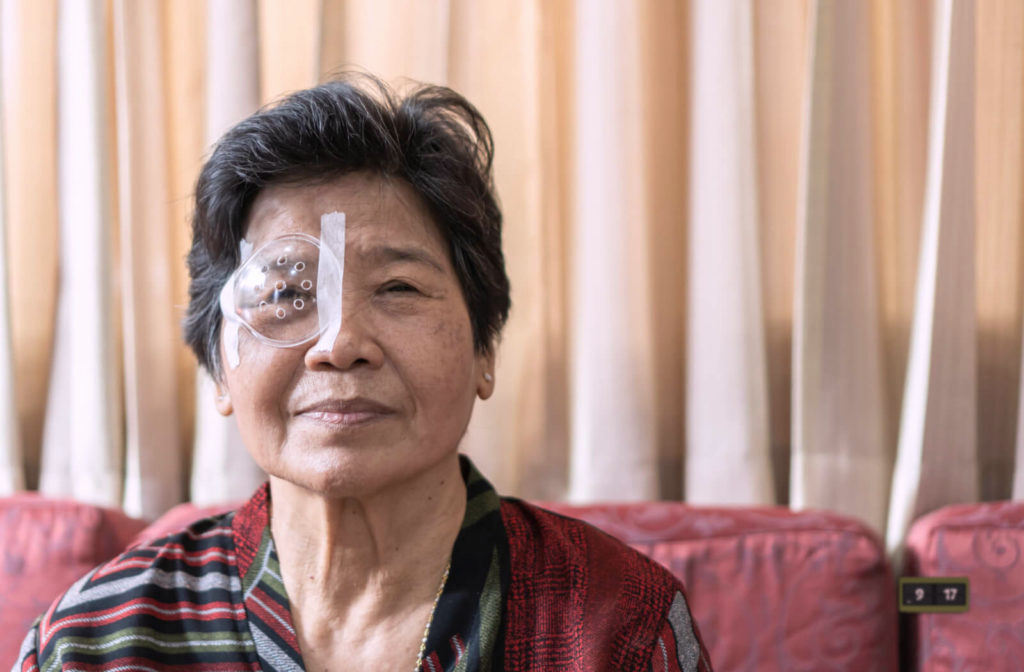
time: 9:17
